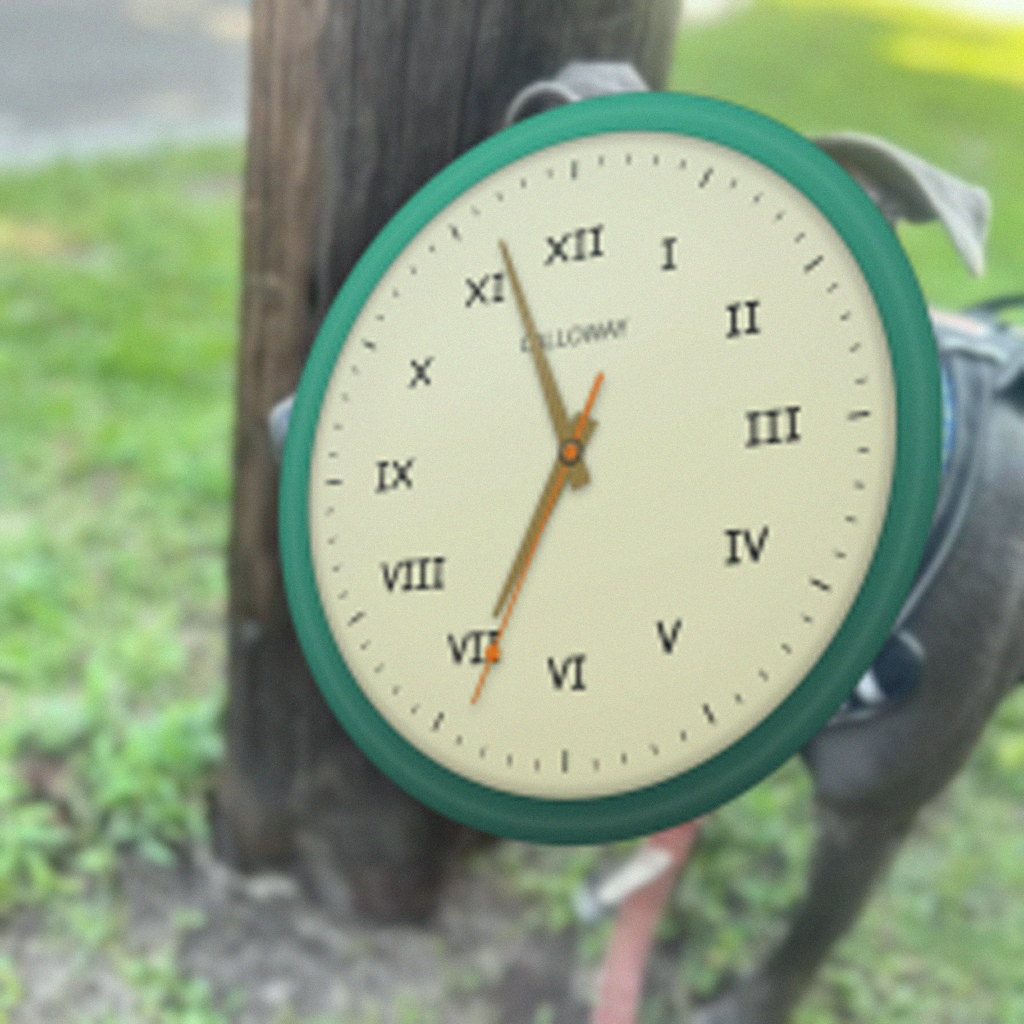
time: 6:56:34
